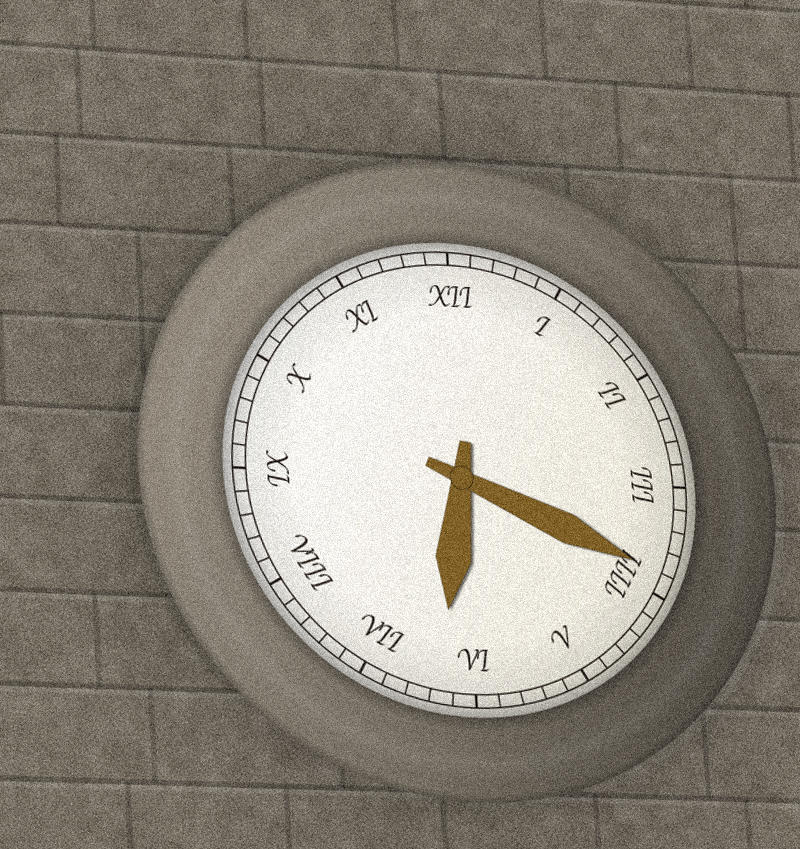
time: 6:19
